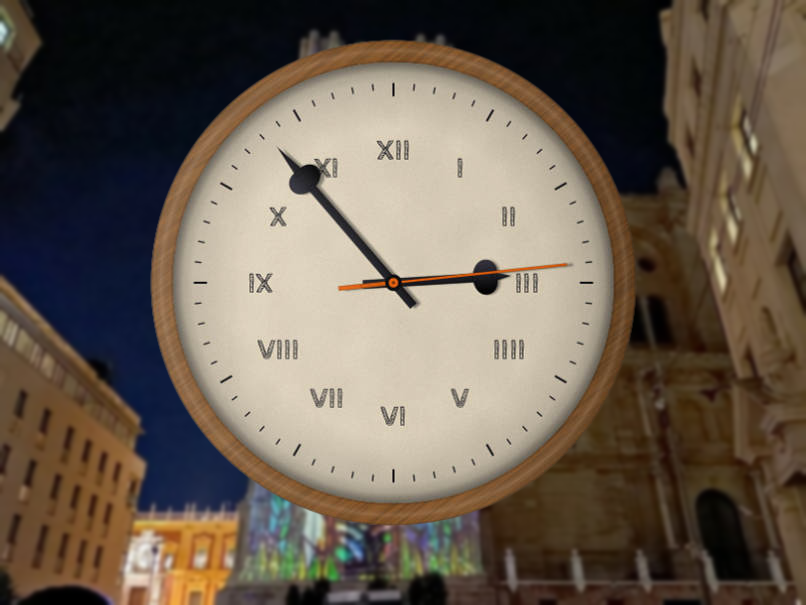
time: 2:53:14
